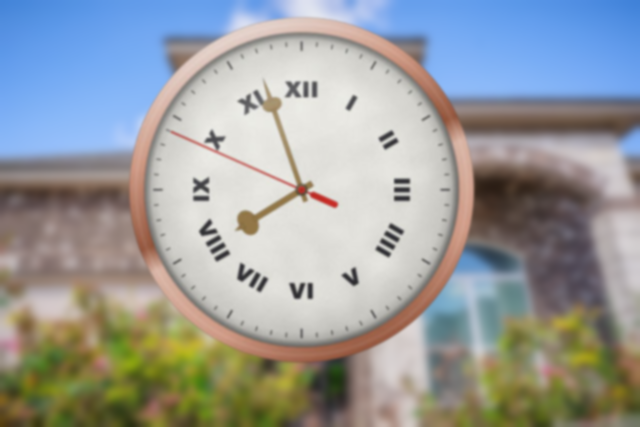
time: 7:56:49
